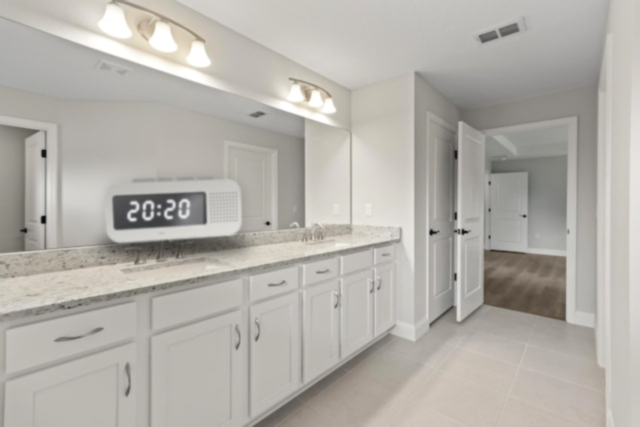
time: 20:20
